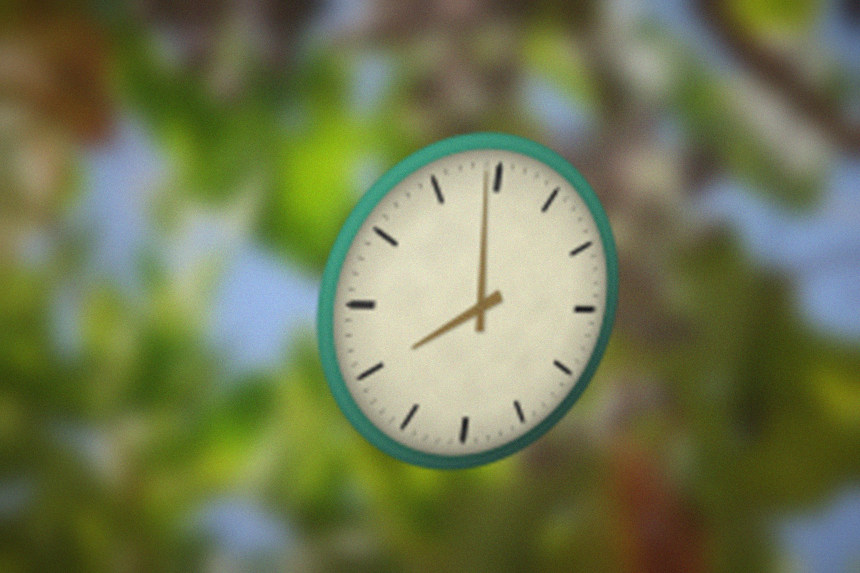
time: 7:59
